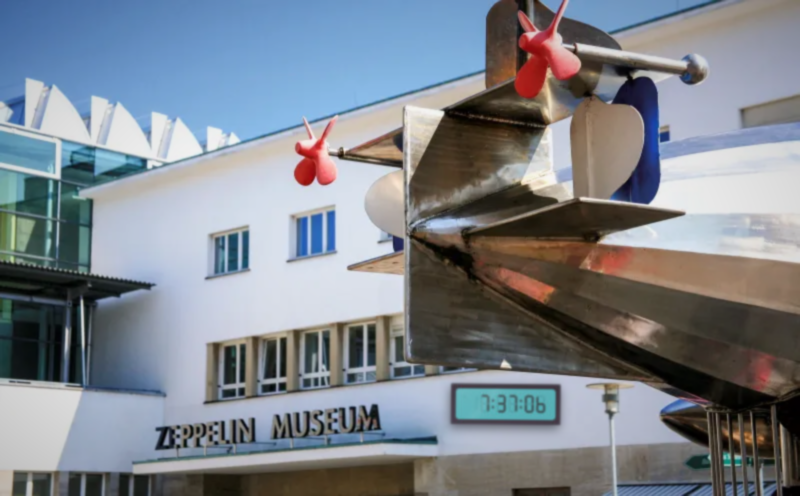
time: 7:37:06
